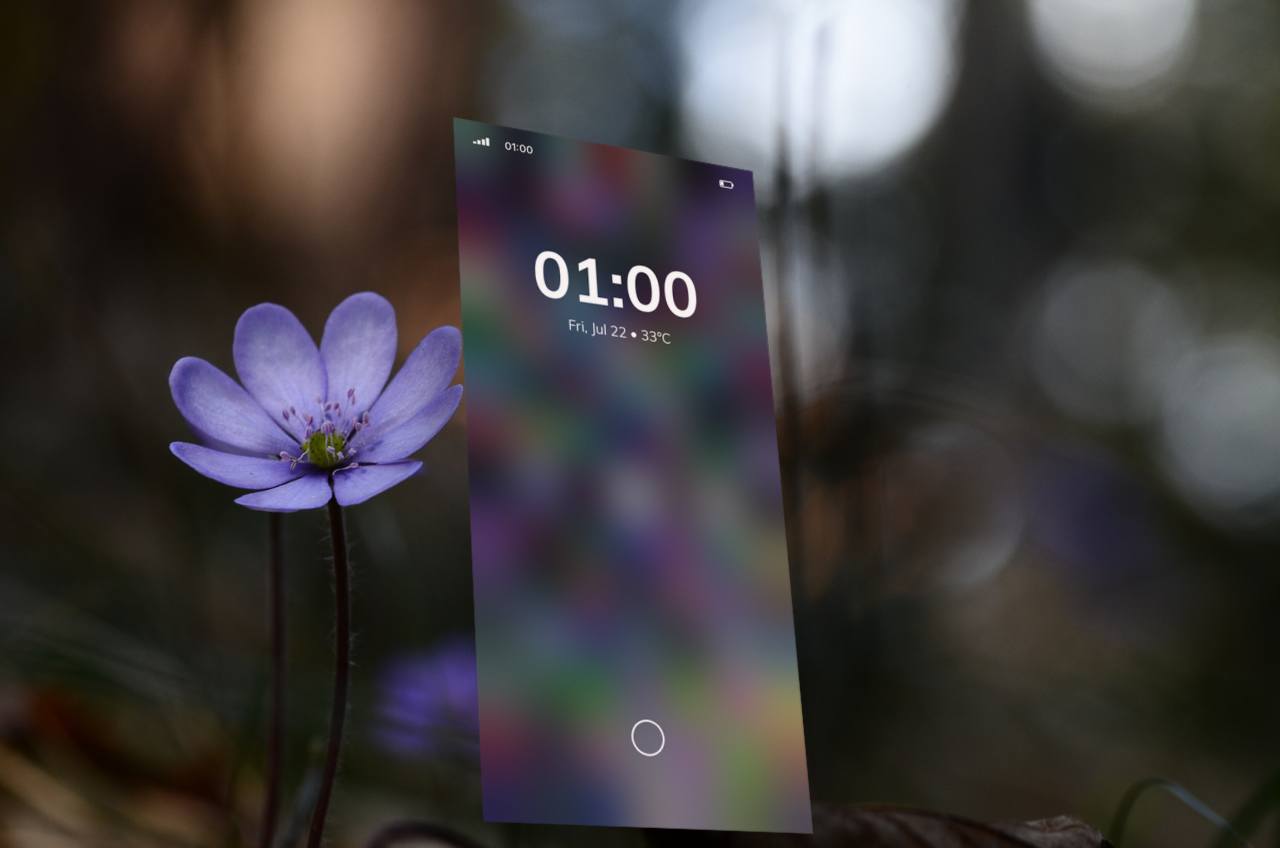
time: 1:00
